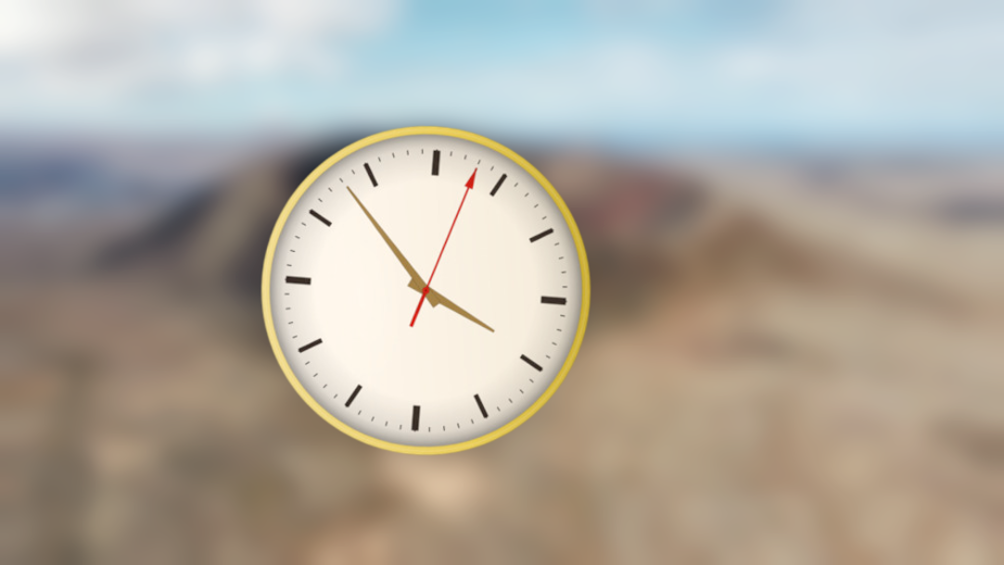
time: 3:53:03
